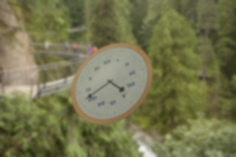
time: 4:42
